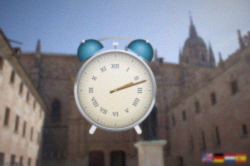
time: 2:12
